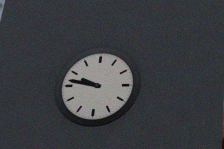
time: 9:47
